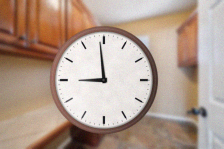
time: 8:59
